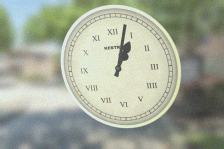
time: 1:03
